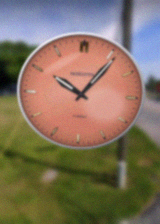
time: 10:06
